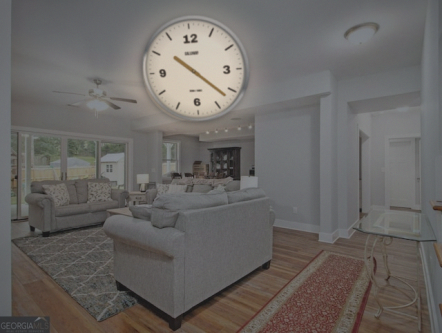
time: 10:22
